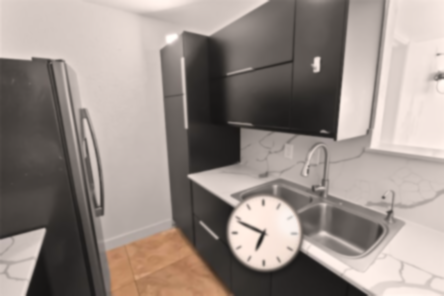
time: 6:49
